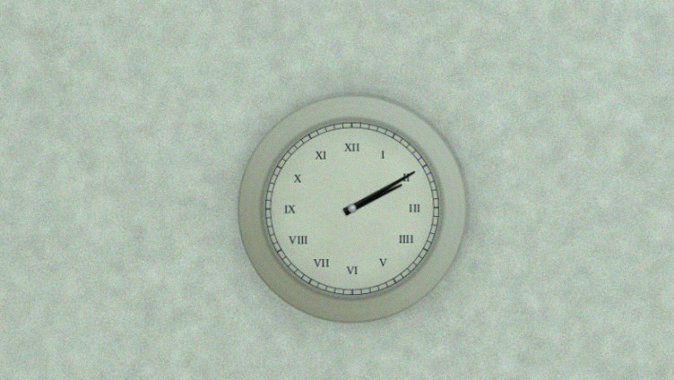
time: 2:10
